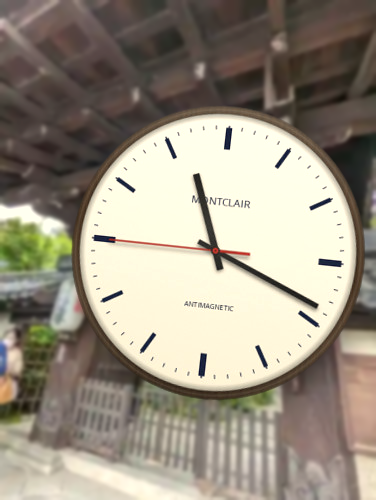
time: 11:18:45
